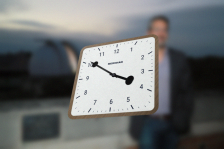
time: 3:51
